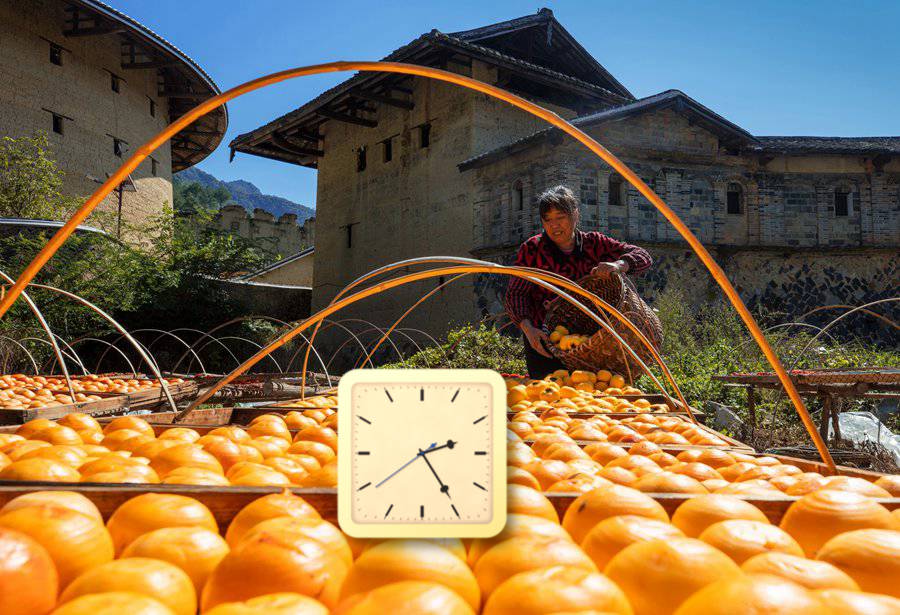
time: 2:24:39
